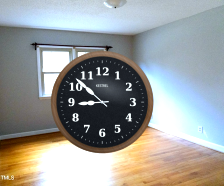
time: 8:52
